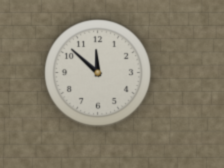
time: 11:52
